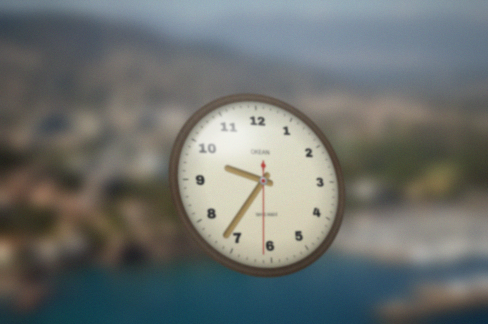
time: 9:36:31
